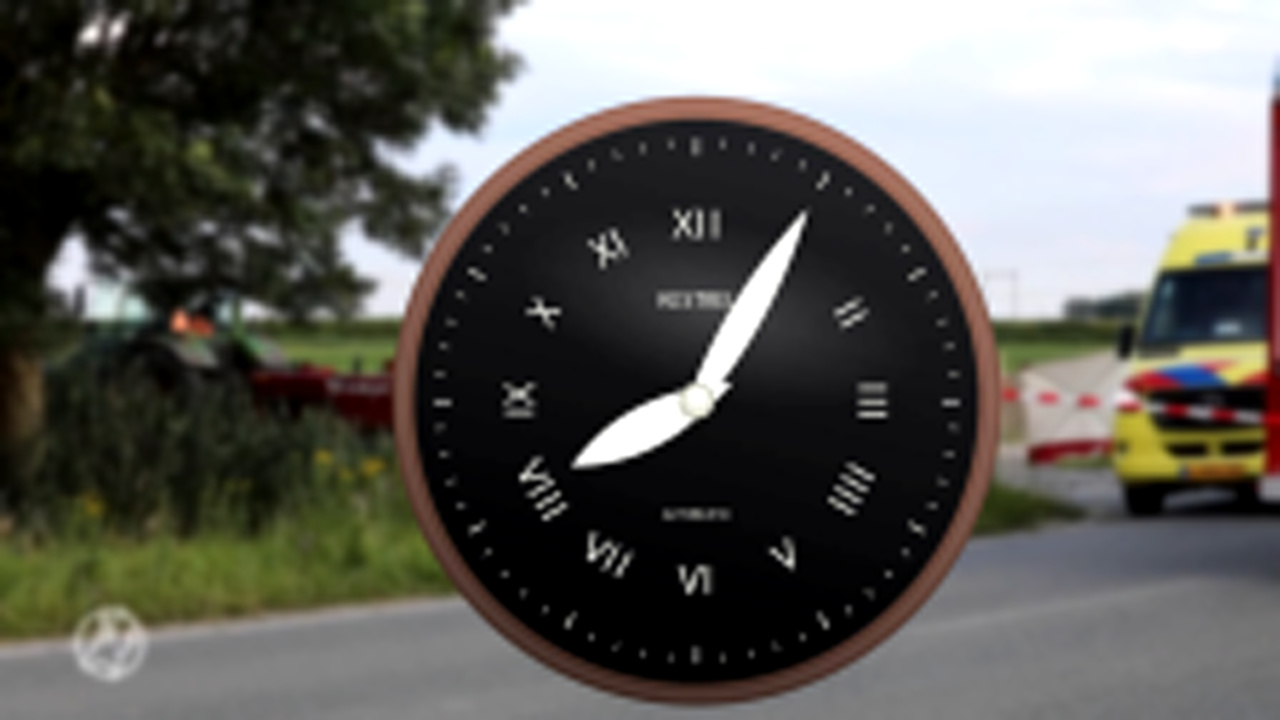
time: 8:05
